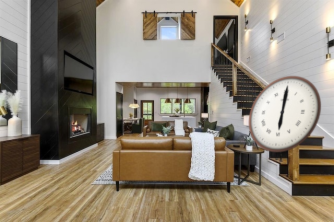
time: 6:00
